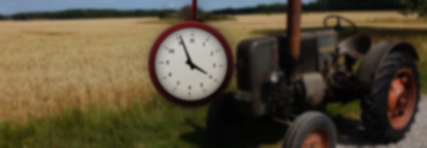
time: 3:56
